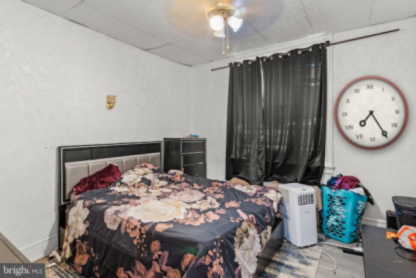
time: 7:25
